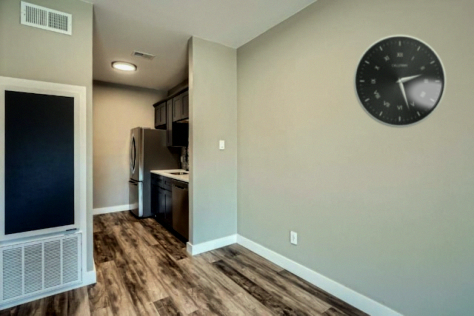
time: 2:27
